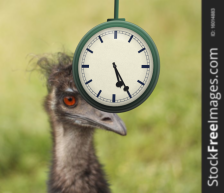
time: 5:25
